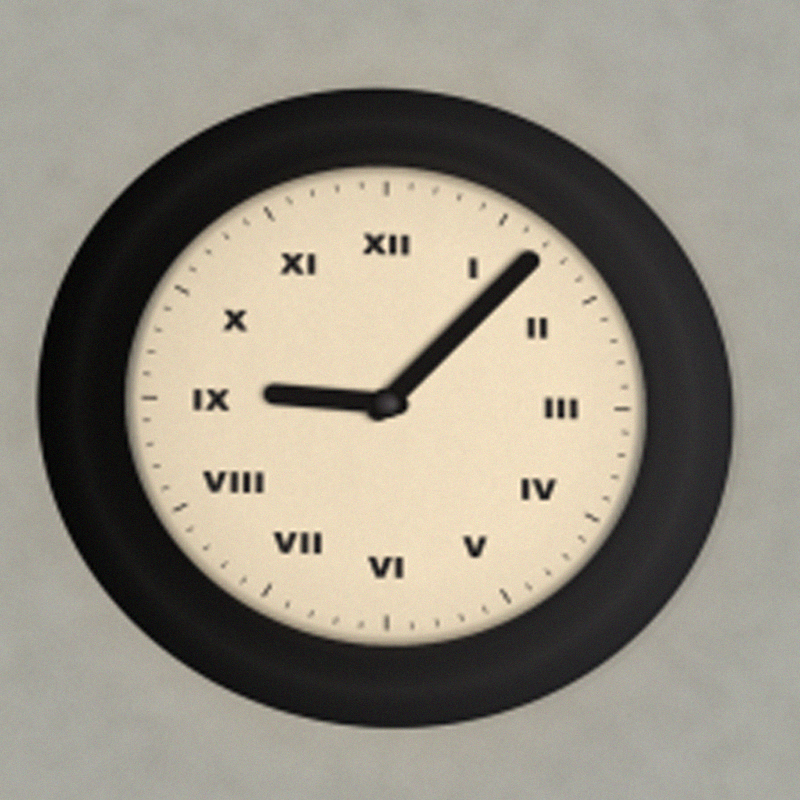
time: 9:07
